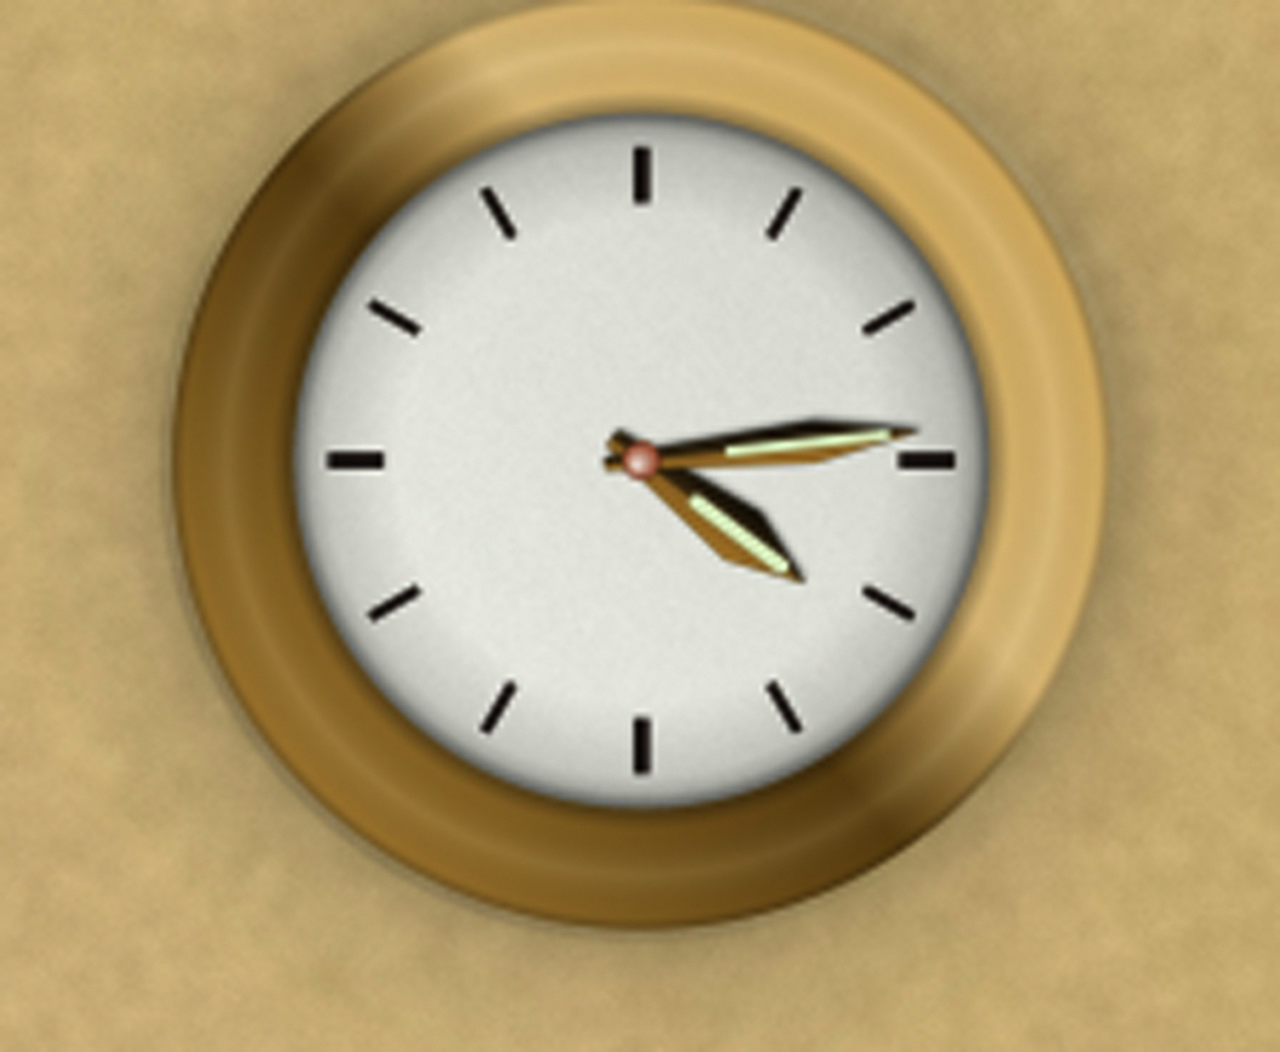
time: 4:14
